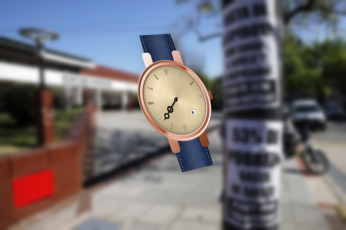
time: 7:38
